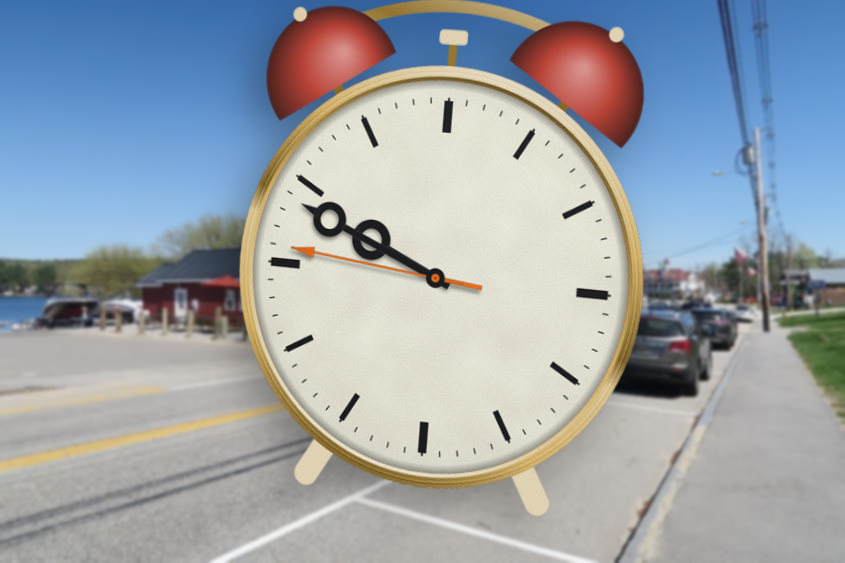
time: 9:48:46
